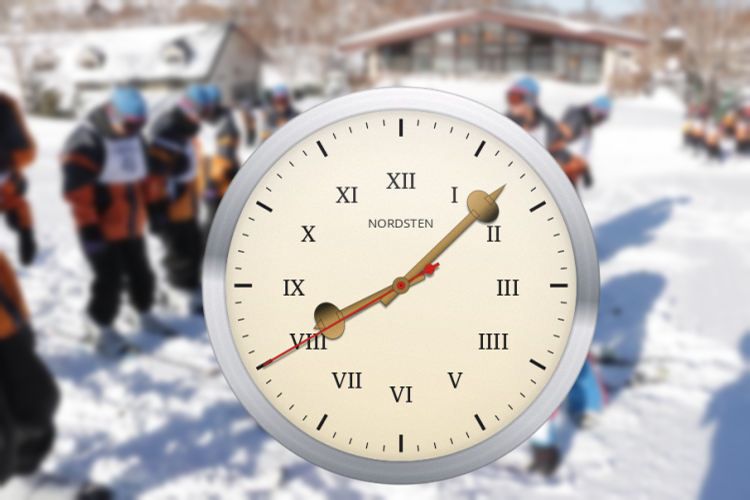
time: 8:07:40
